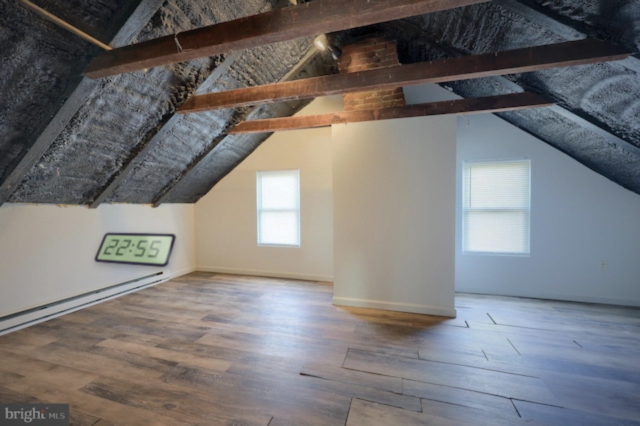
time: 22:55
